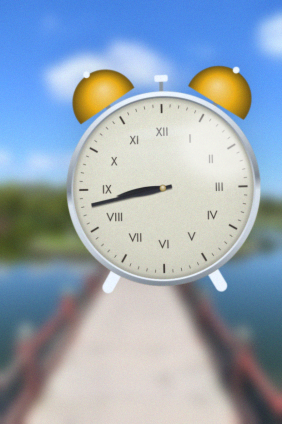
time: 8:43
